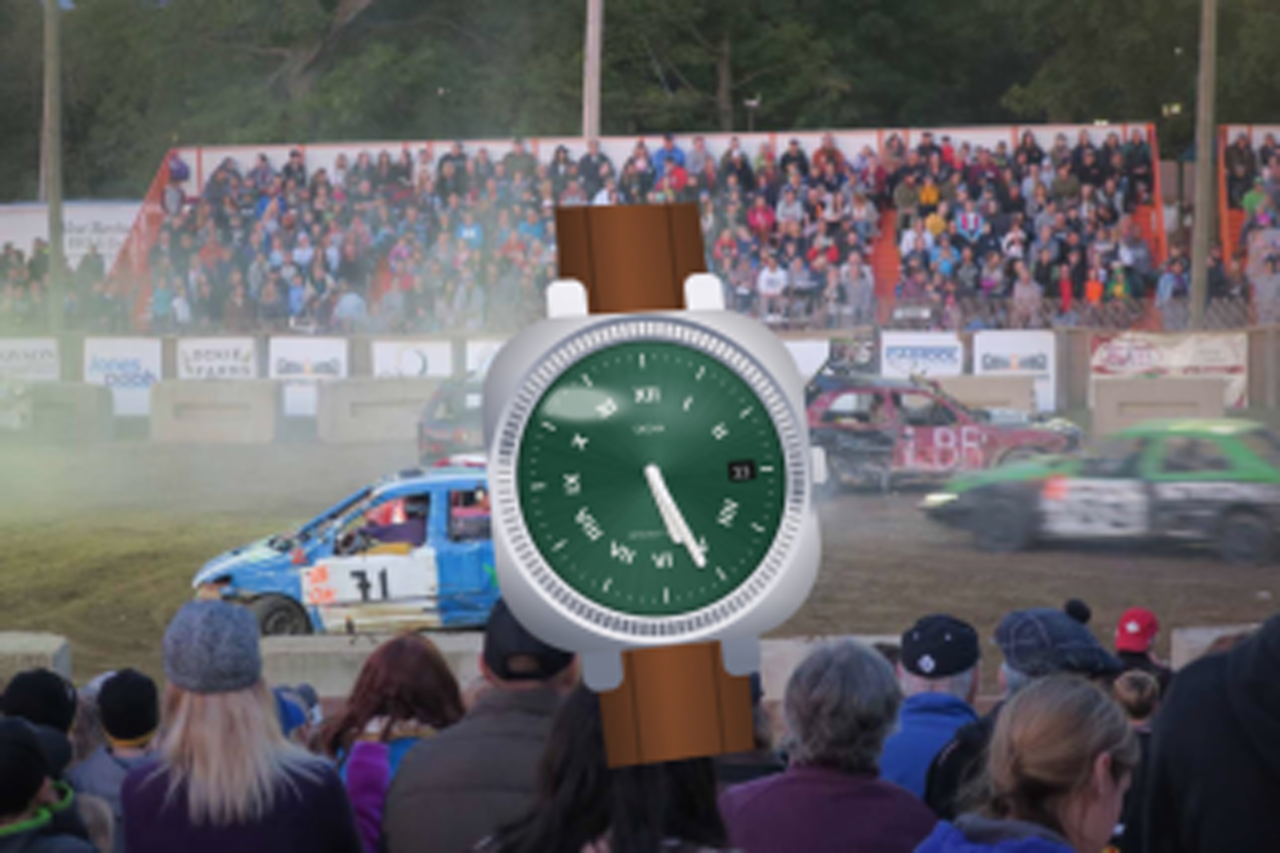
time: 5:26
